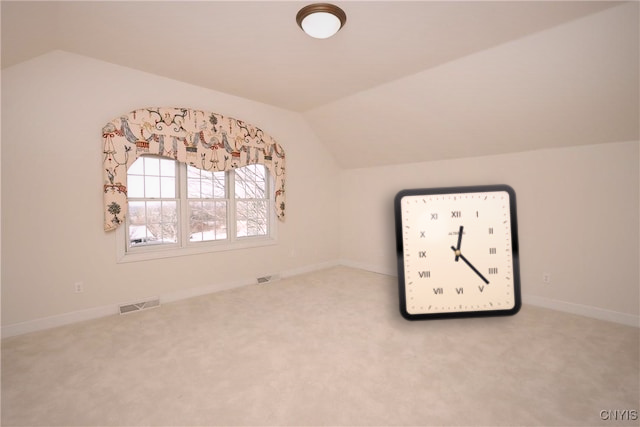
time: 12:23
